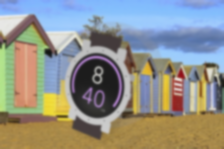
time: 8:40
